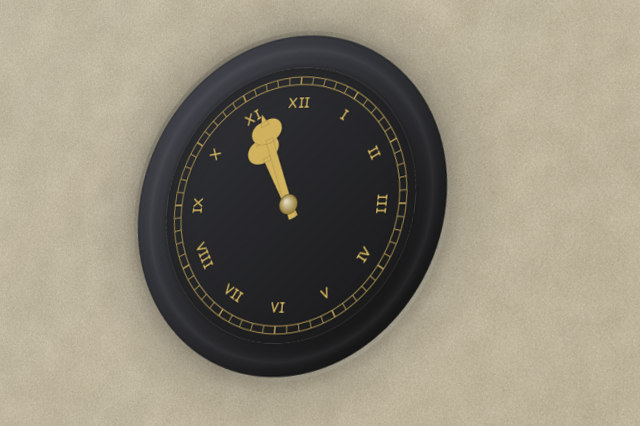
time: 10:56
